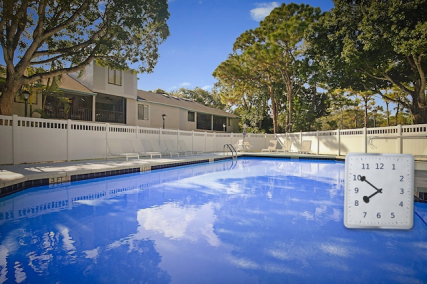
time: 7:51
